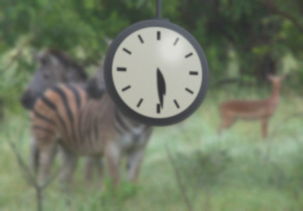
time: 5:29
